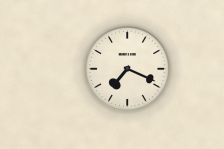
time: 7:19
